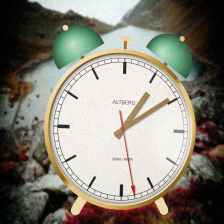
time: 1:09:28
